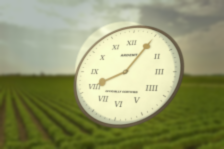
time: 8:05
